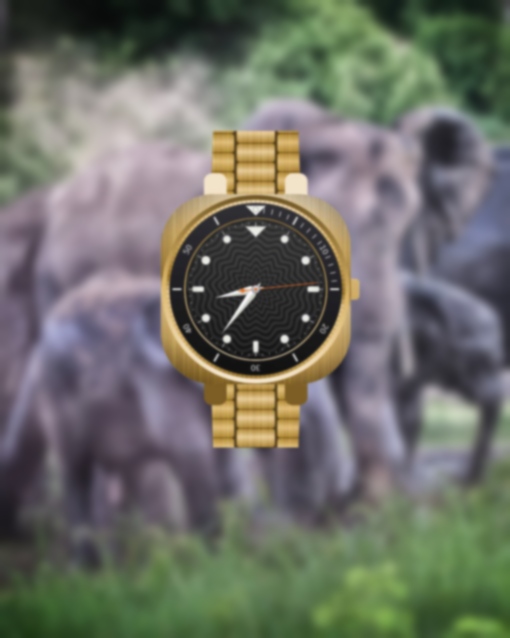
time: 8:36:14
